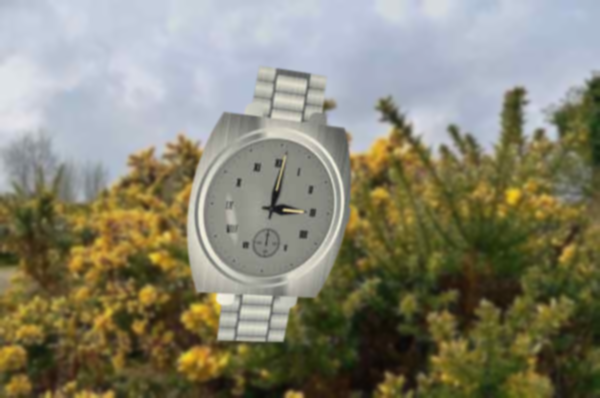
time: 3:01
